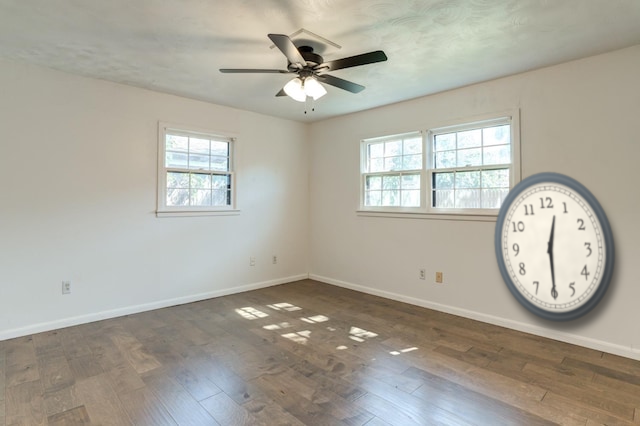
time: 12:30
